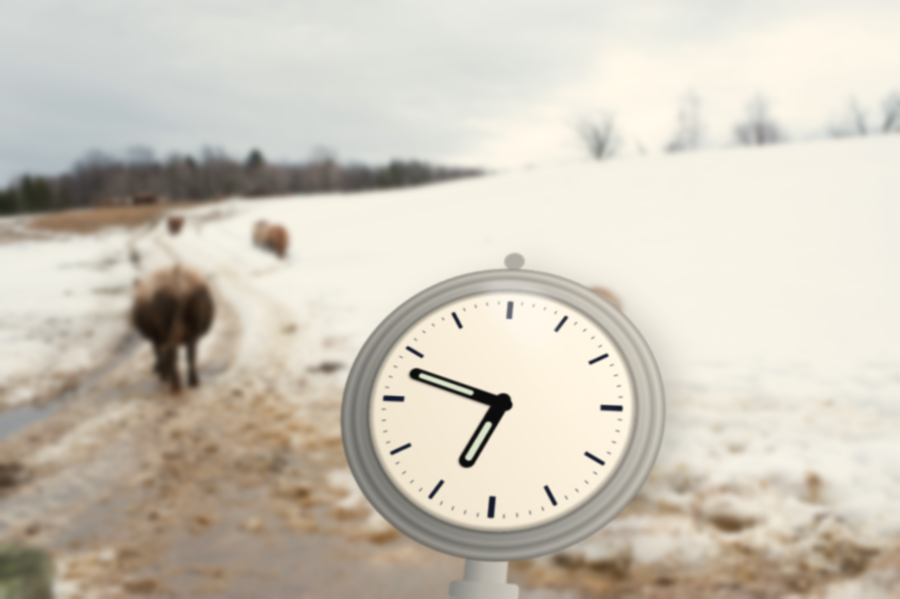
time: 6:48
